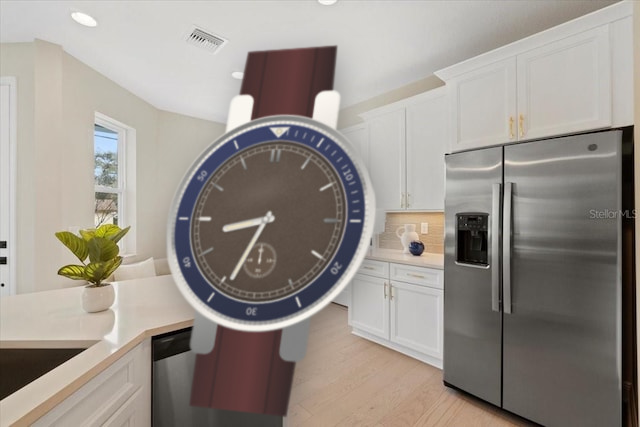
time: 8:34
